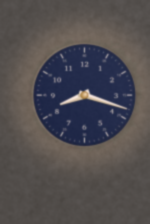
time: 8:18
